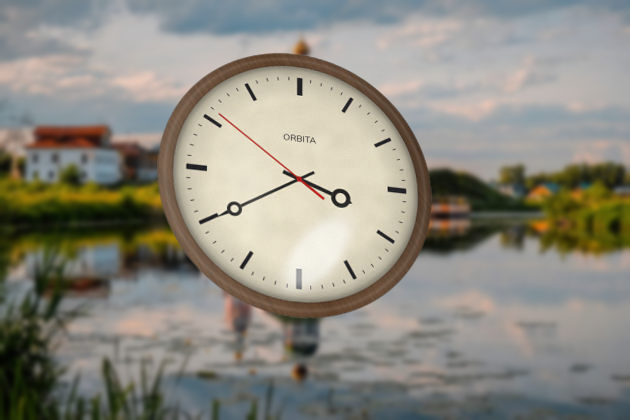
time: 3:39:51
